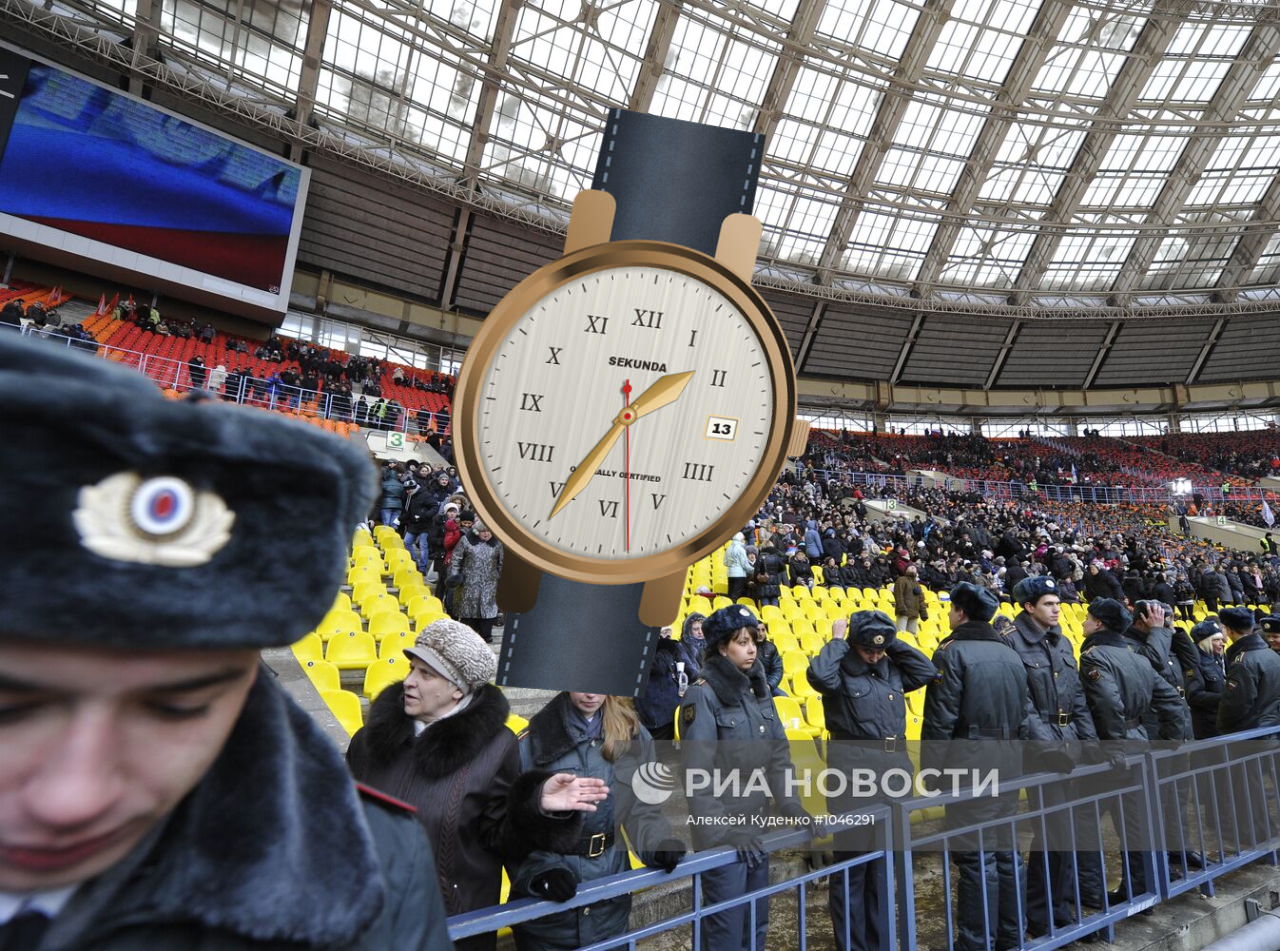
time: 1:34:28
